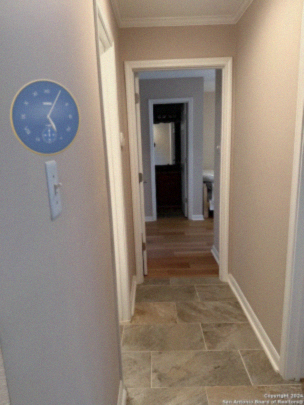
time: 5:05
